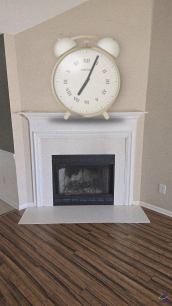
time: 7:04
